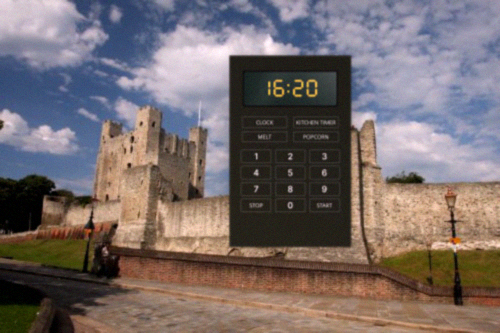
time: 16:20
